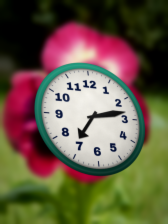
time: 7:13
